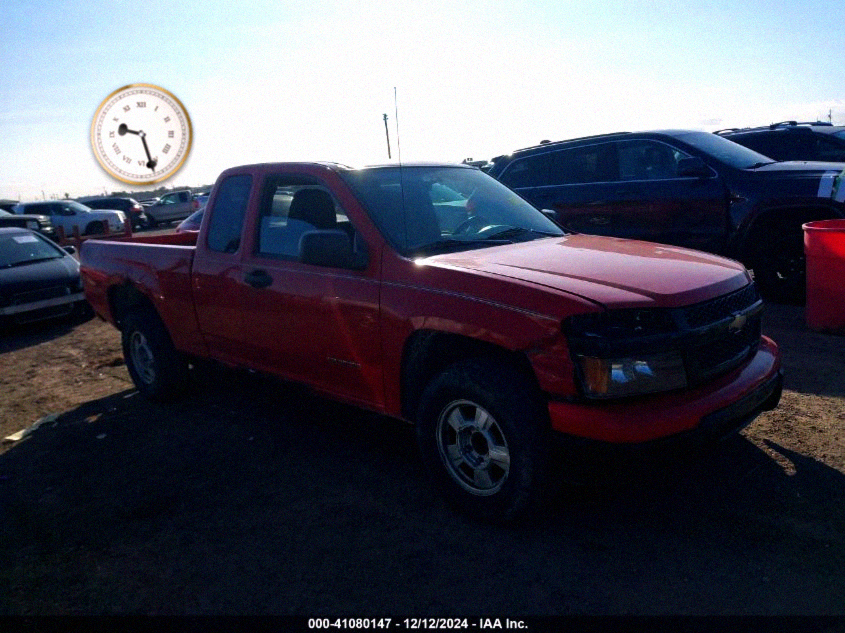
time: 9:27
